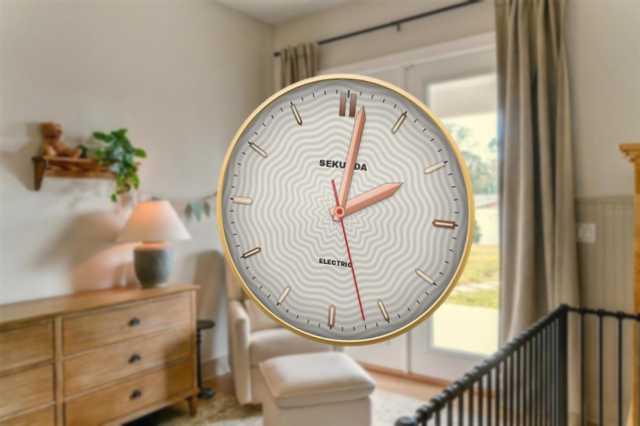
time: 2:01:27
